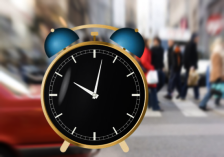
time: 10:02
